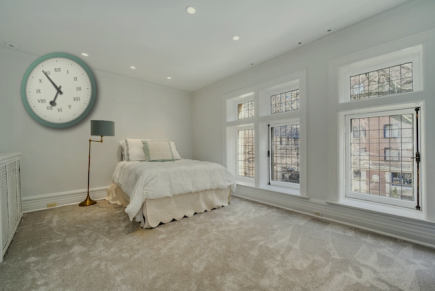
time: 6:54
